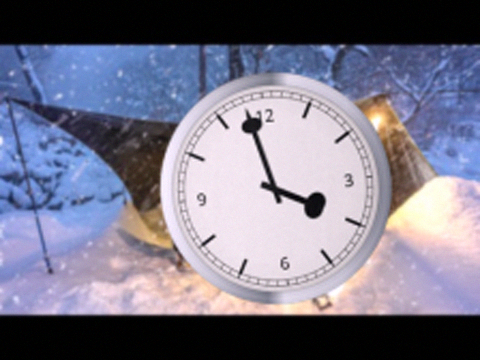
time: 3:58
